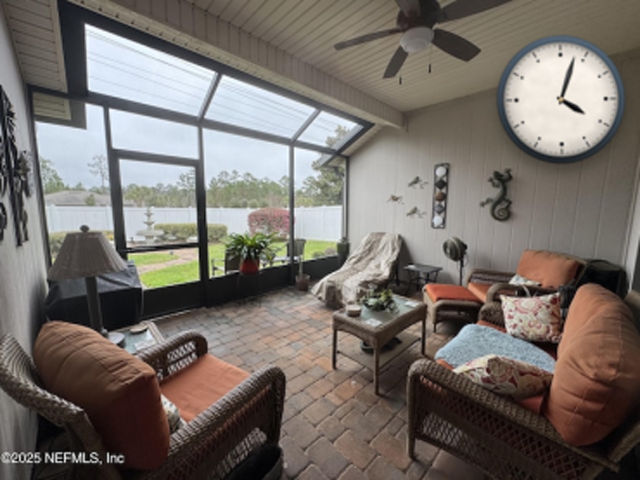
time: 4:03
